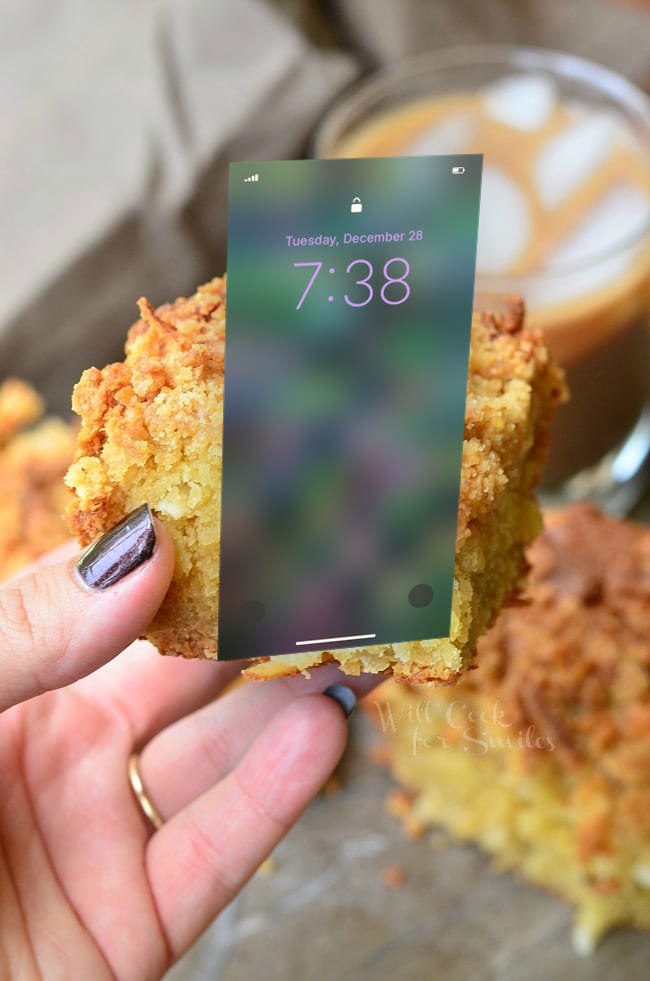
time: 7:38
